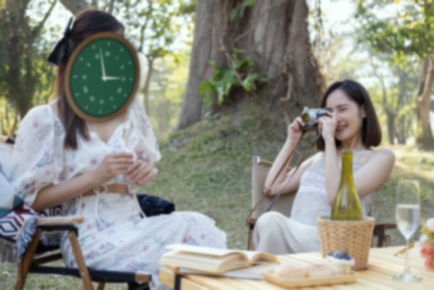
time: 2:57
